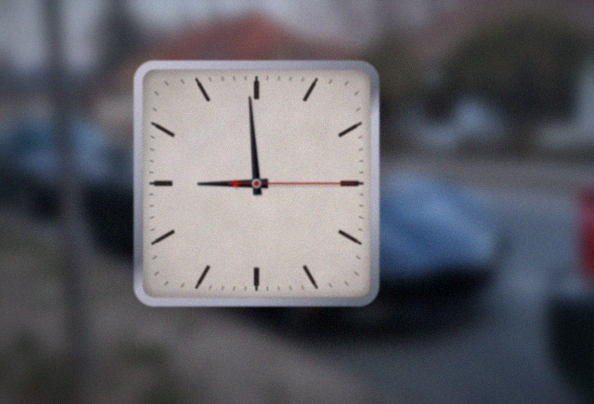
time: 8:59:15
